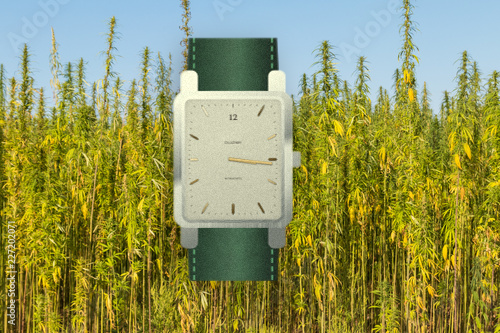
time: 3:16
